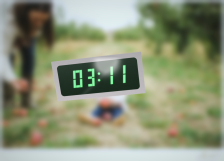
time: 3:11
